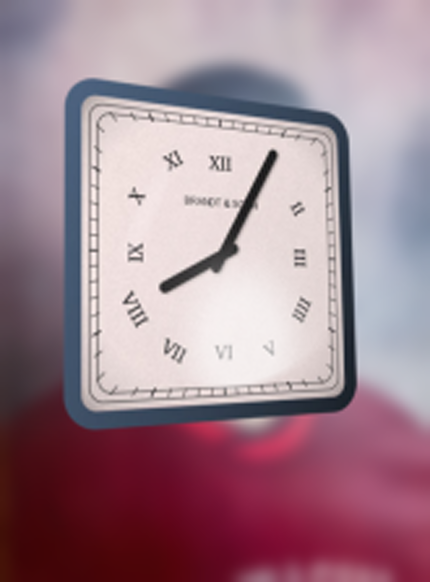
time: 8:05
